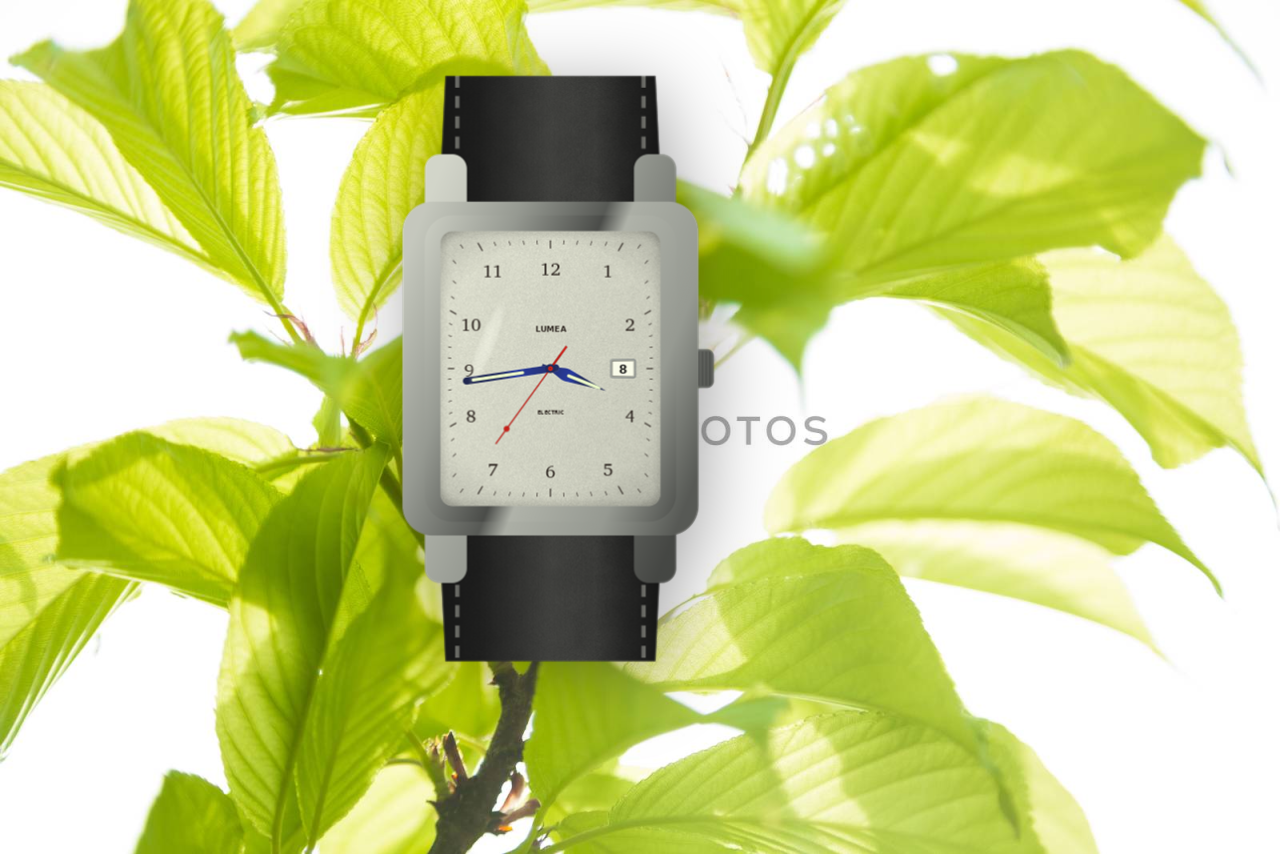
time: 3:43:36
